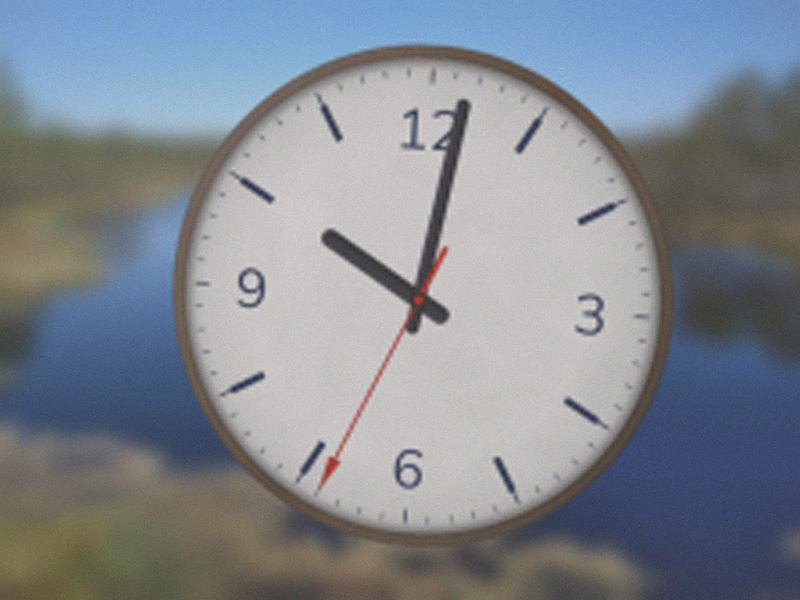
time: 10:01:34
